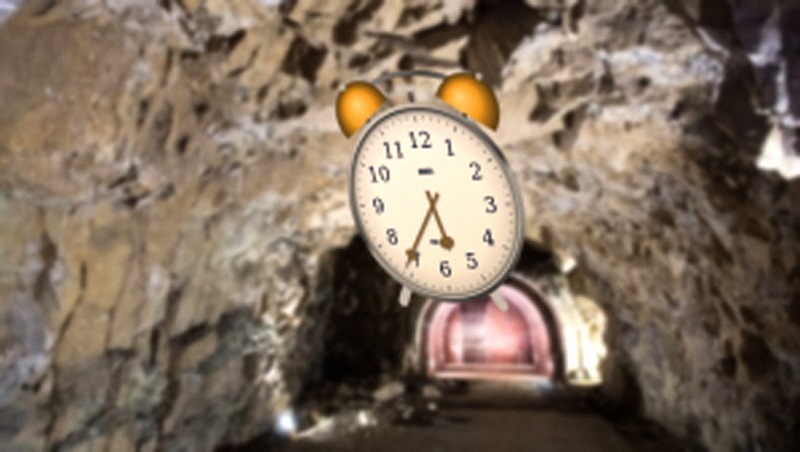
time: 5:36
